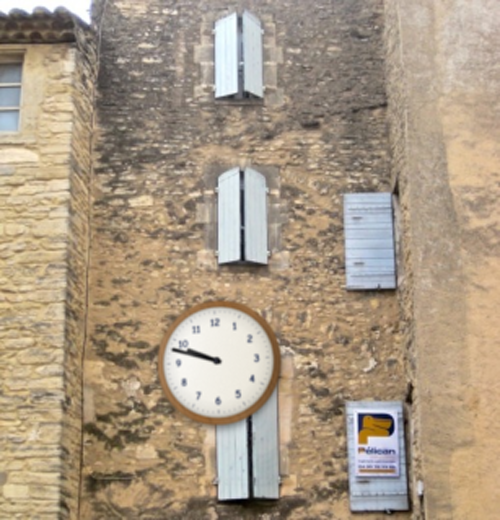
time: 9:48
